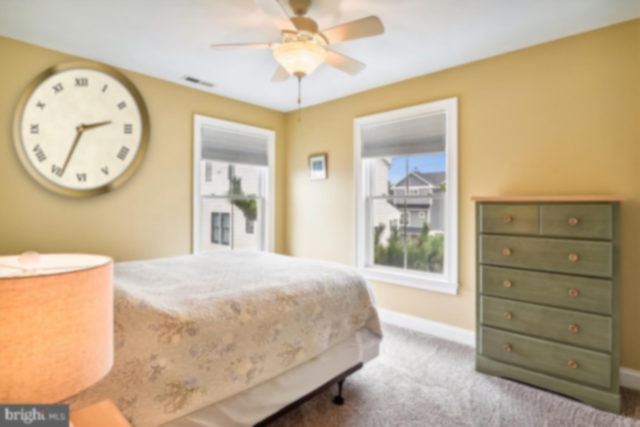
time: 2:34
